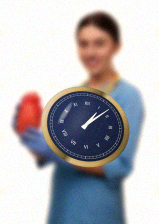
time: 1:08
